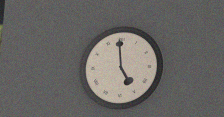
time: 4:59
